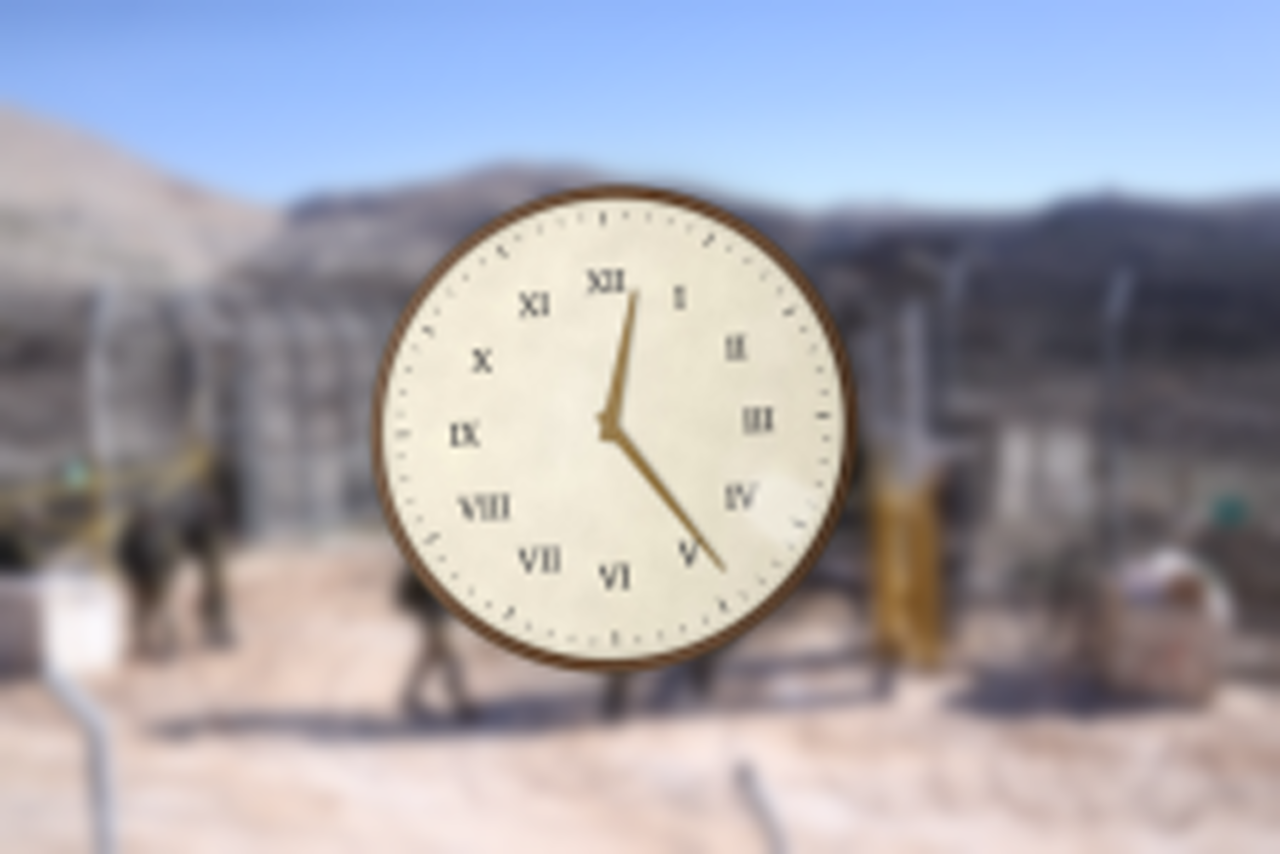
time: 12:24
